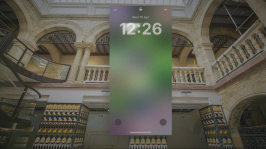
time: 12:26
